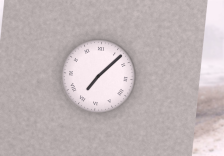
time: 7:07
